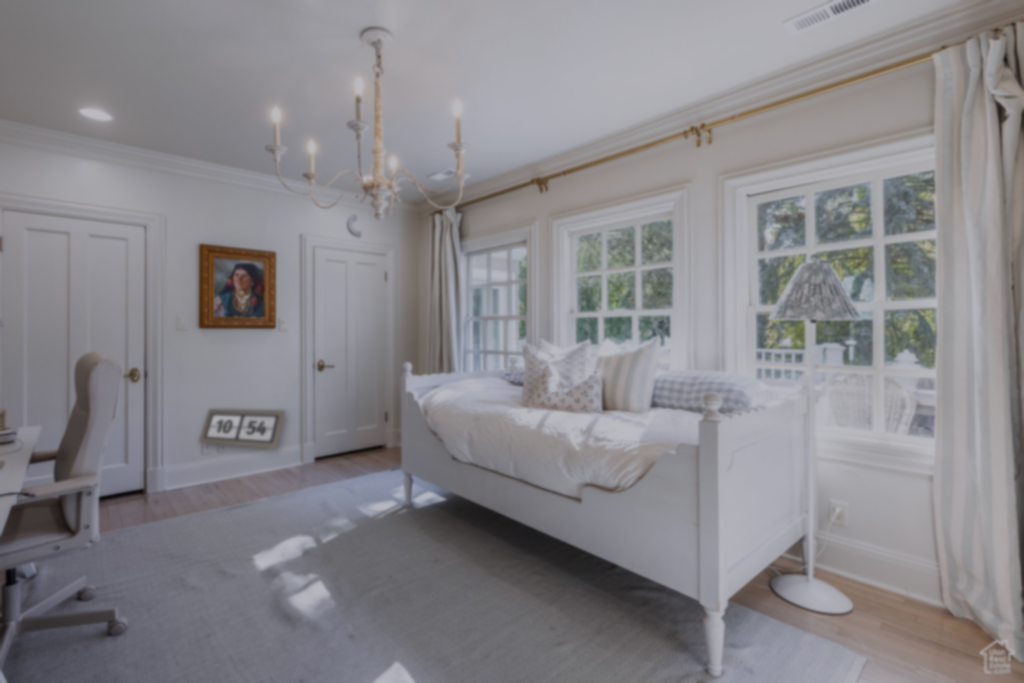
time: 10:54
